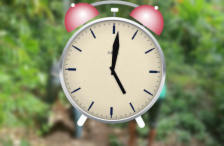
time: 5:01
